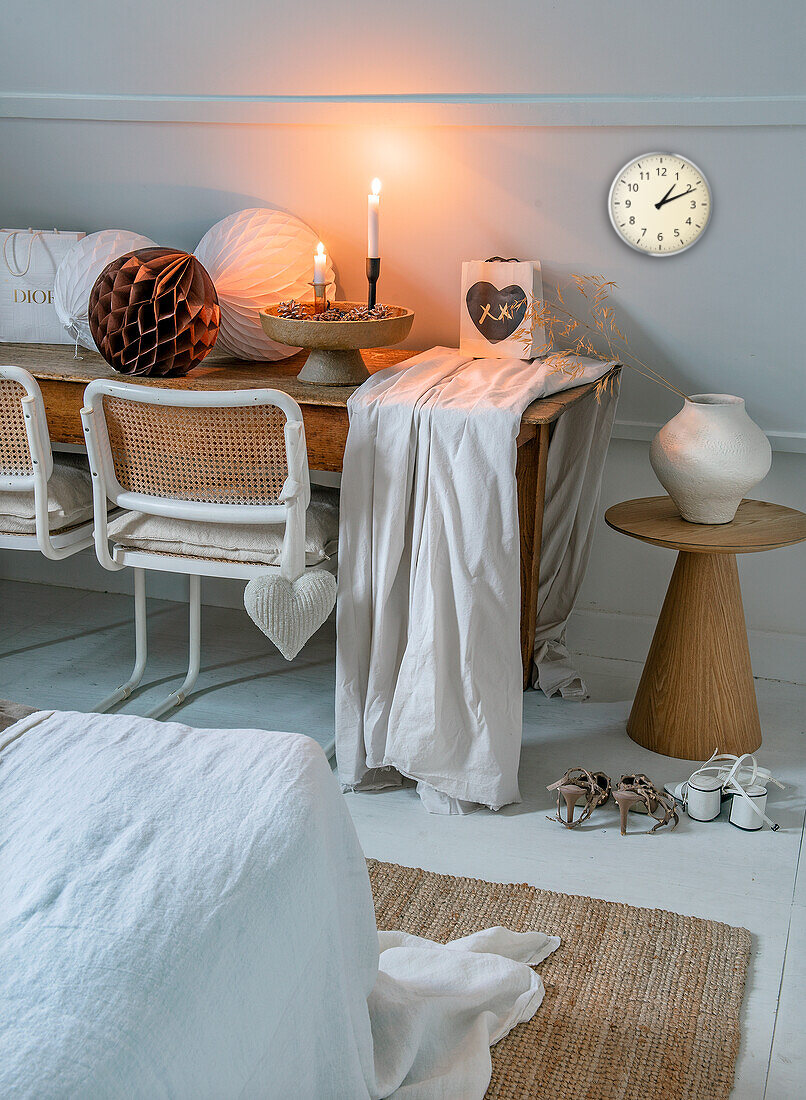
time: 1:11
